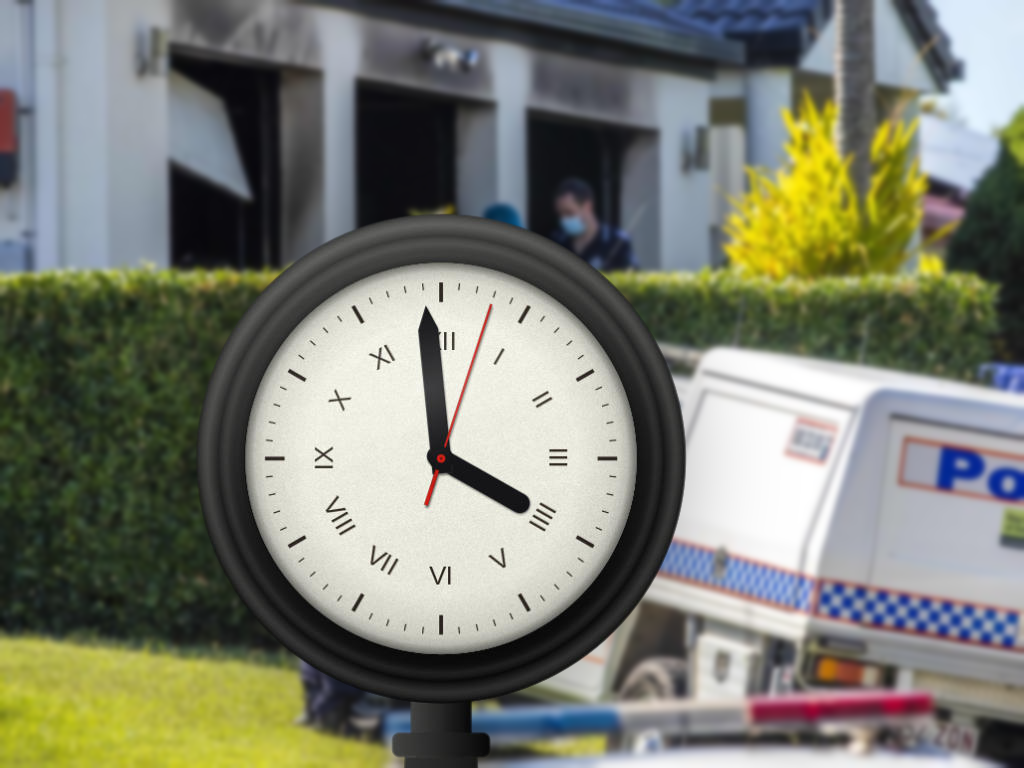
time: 3:59:03
